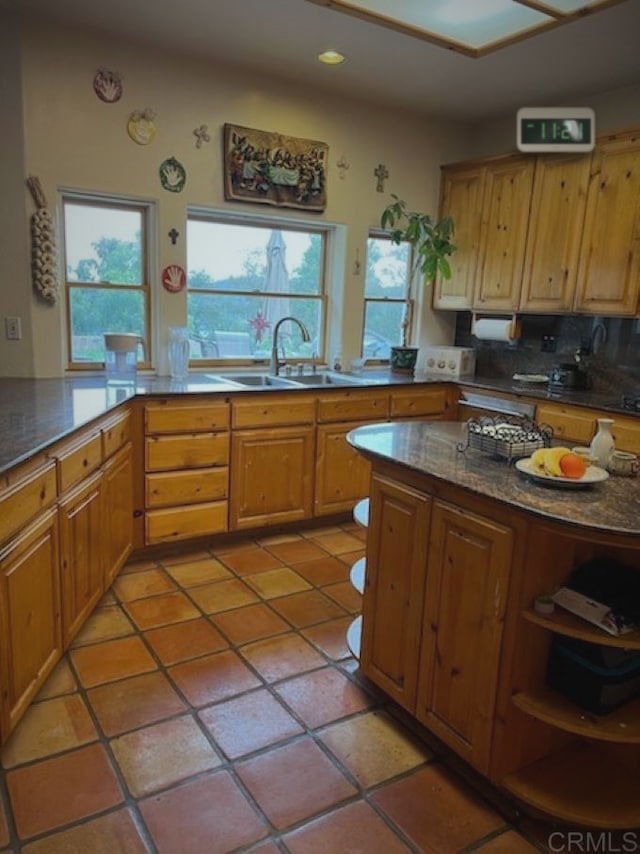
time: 11:21
